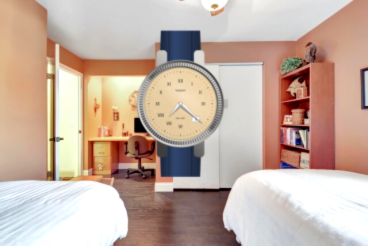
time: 7:22
